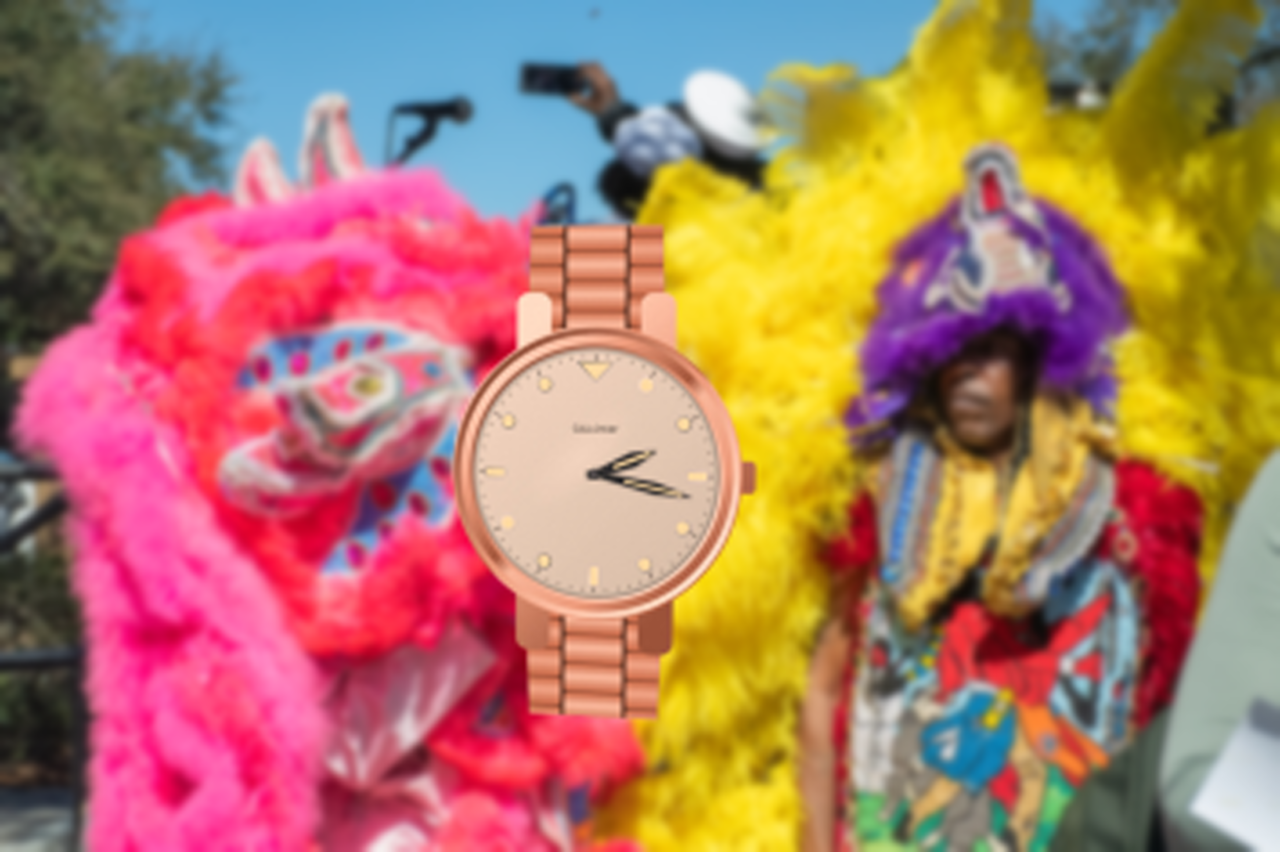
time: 2:17
